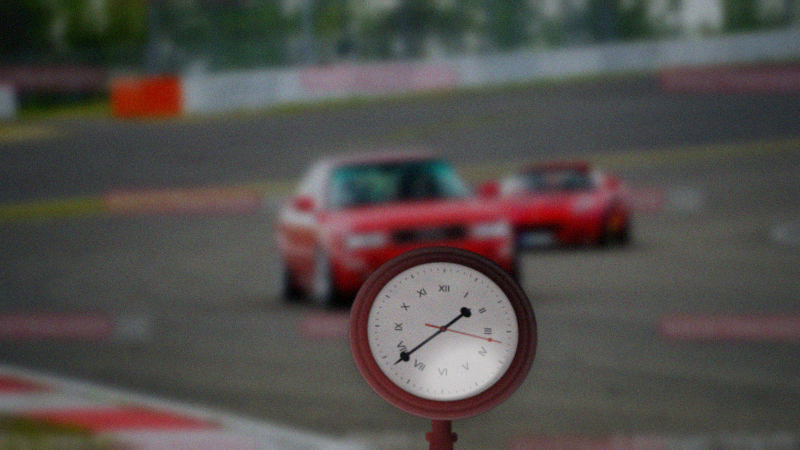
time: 1:38:17
